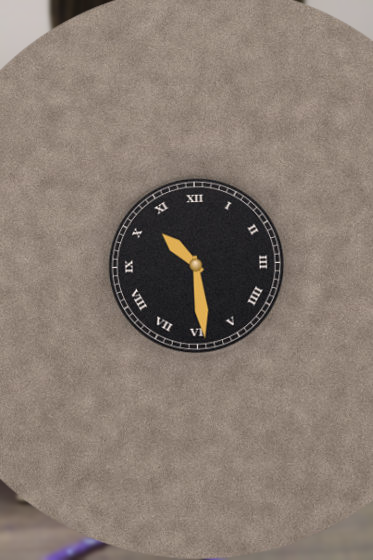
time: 10:29
